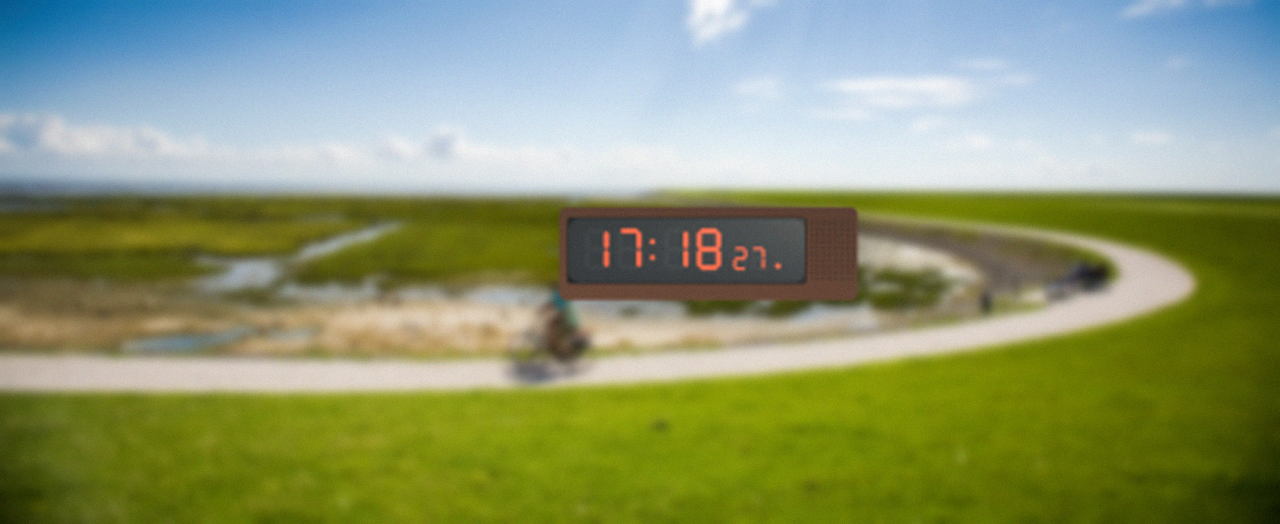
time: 17:18:27
